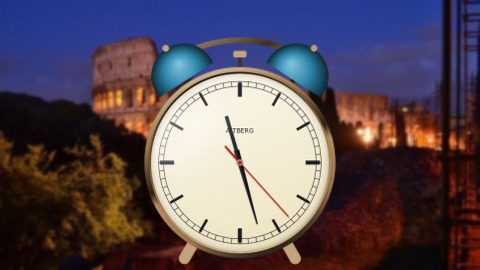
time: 11:27:23
